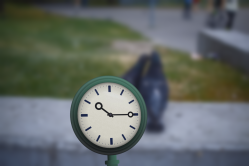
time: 10:15
